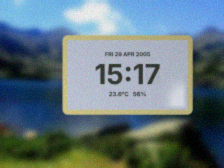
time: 15:17
